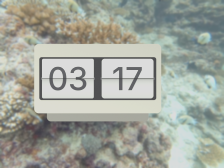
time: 3:17
